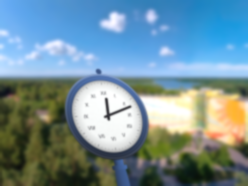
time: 12:12
